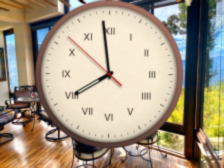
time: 7:58:52
